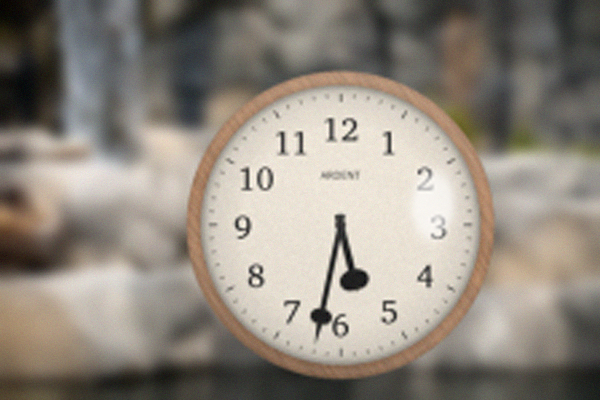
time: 5:32
